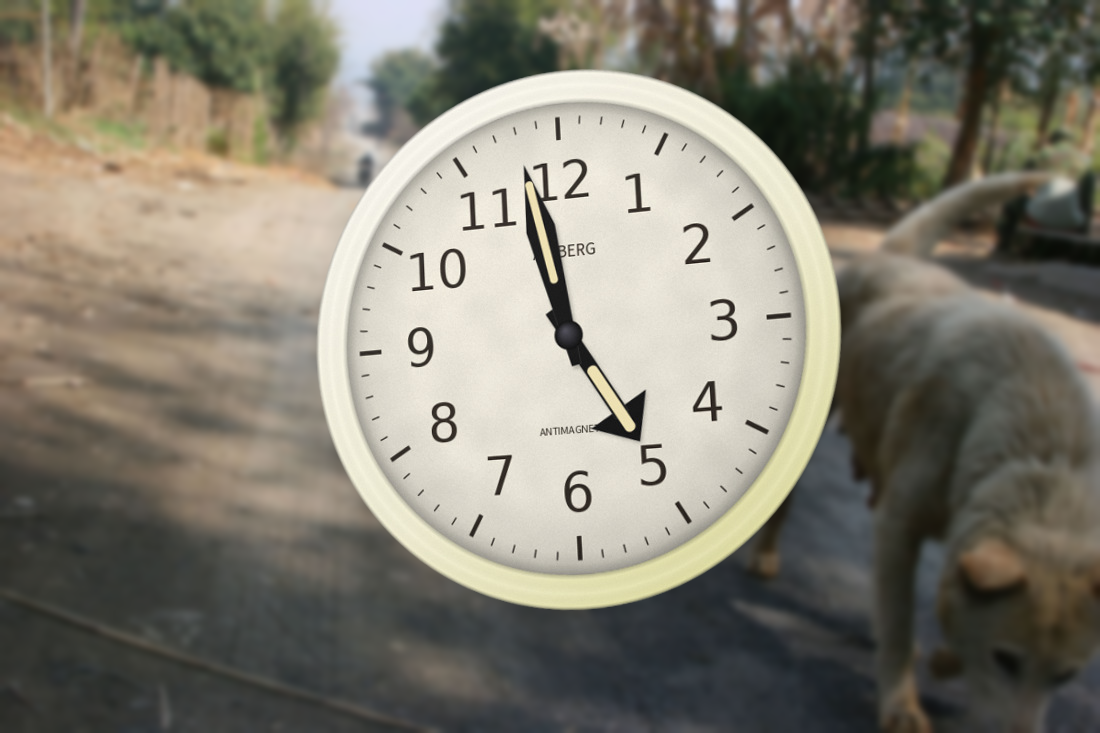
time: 4:58
